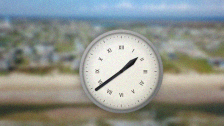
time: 1:39
